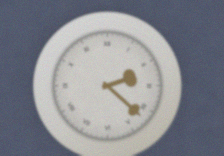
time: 2:22
